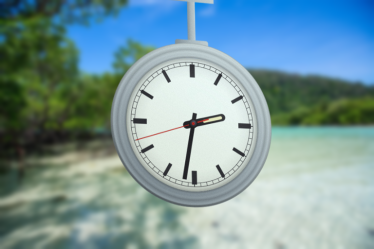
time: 2:31:42
